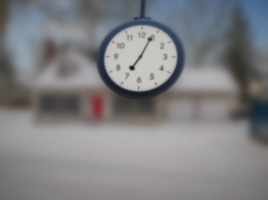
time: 7:04
